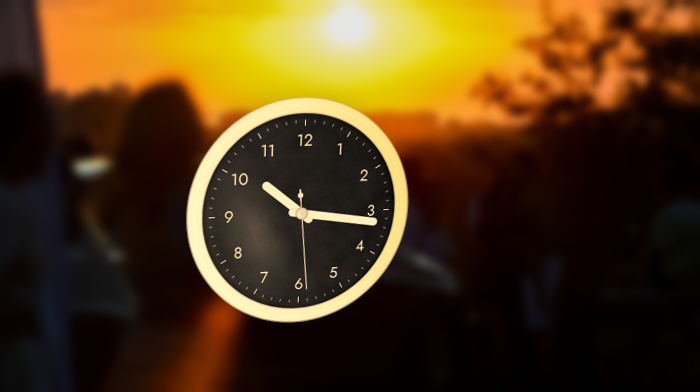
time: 10:16:29
